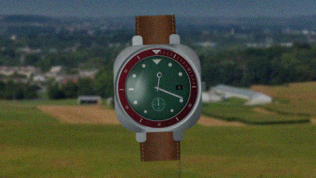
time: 12:19
